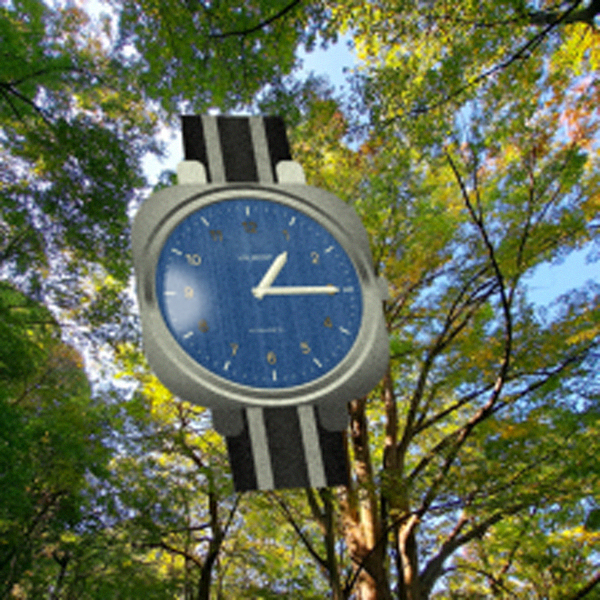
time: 1:15
